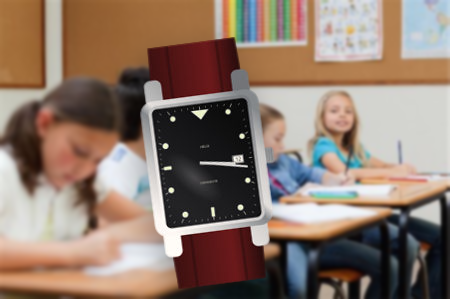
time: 3:17
